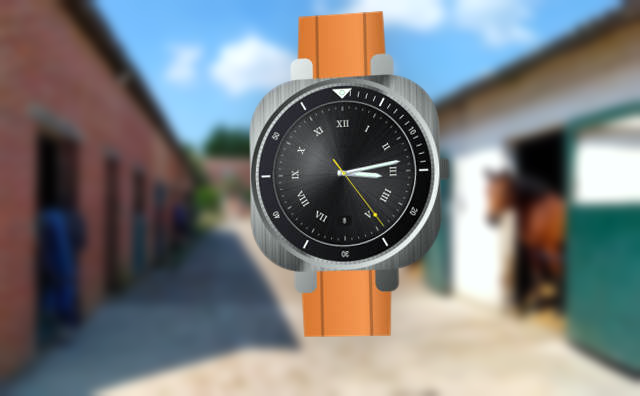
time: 3:13:24
